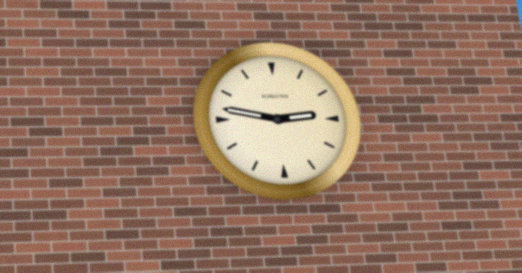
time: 2:47
